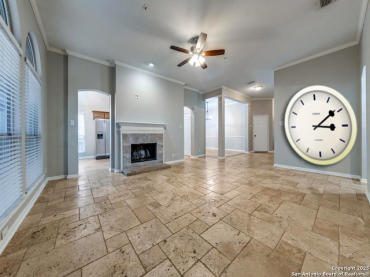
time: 3:09
